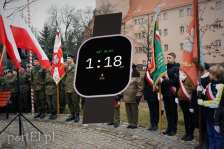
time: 1:18
